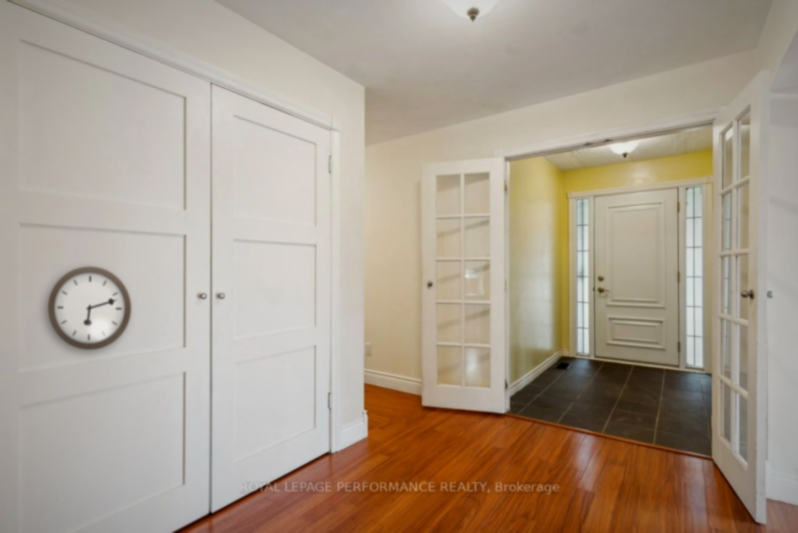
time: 6:12
